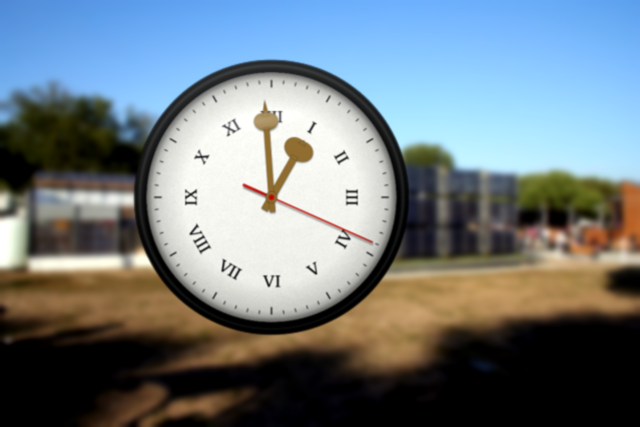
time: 12:59:19
